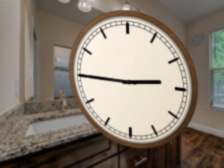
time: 2:45
